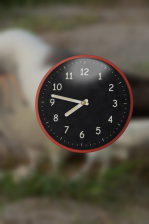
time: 7:47
